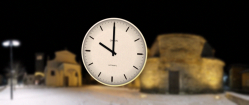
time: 10:00
